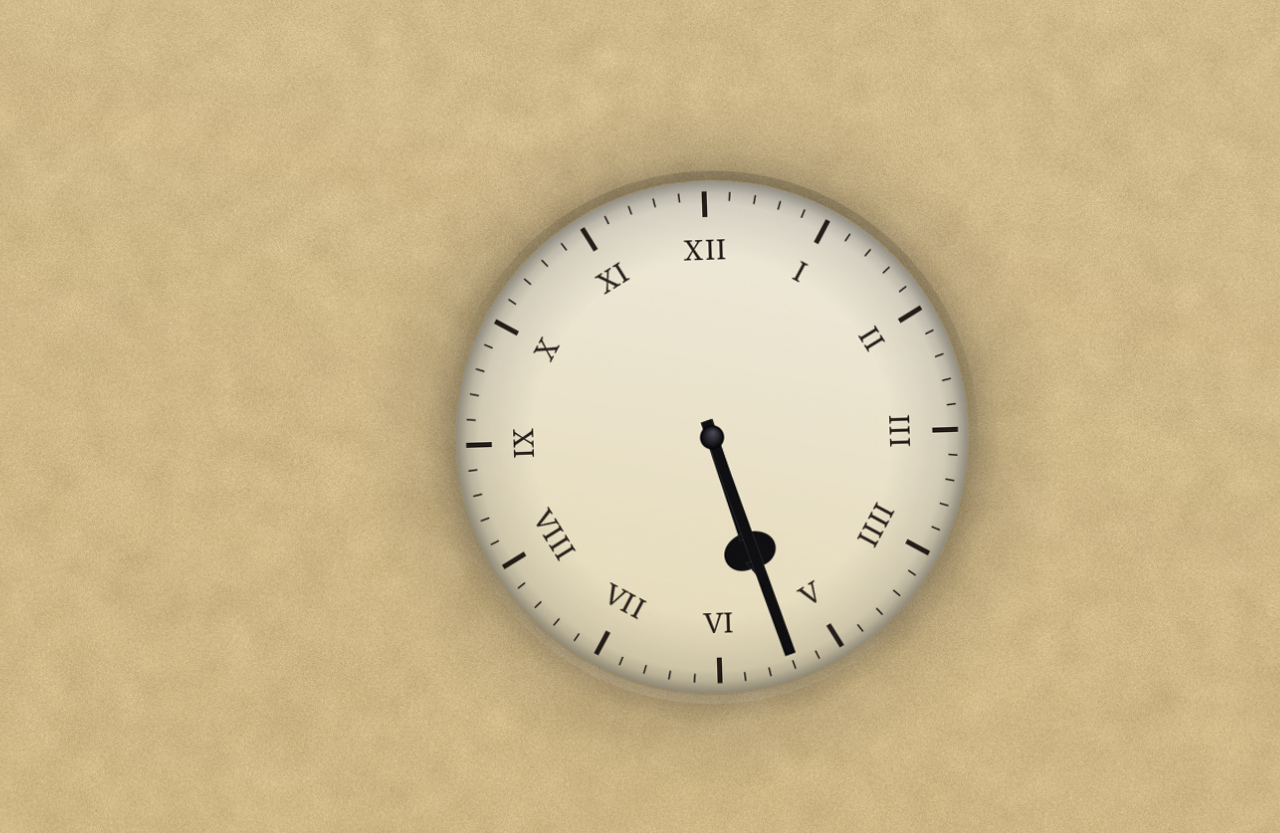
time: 5:27
